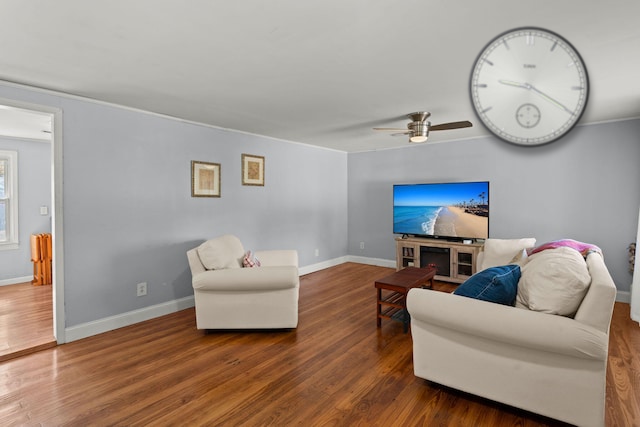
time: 9:20
